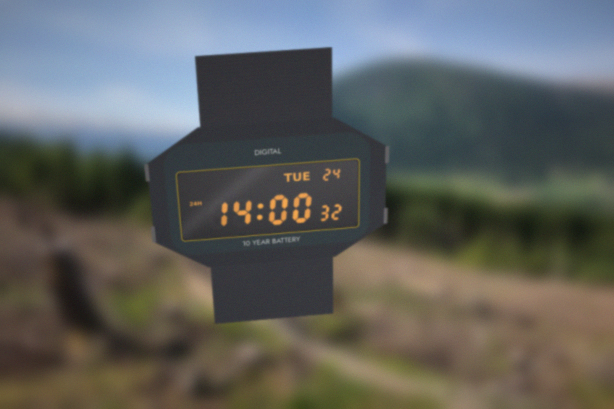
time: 14:00:32
